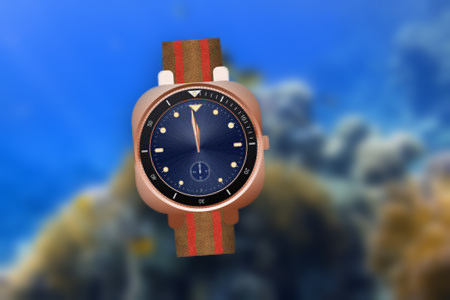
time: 11:59
